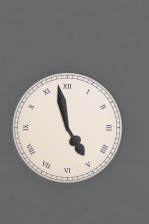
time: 4:58
